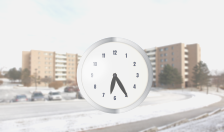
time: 6:25
